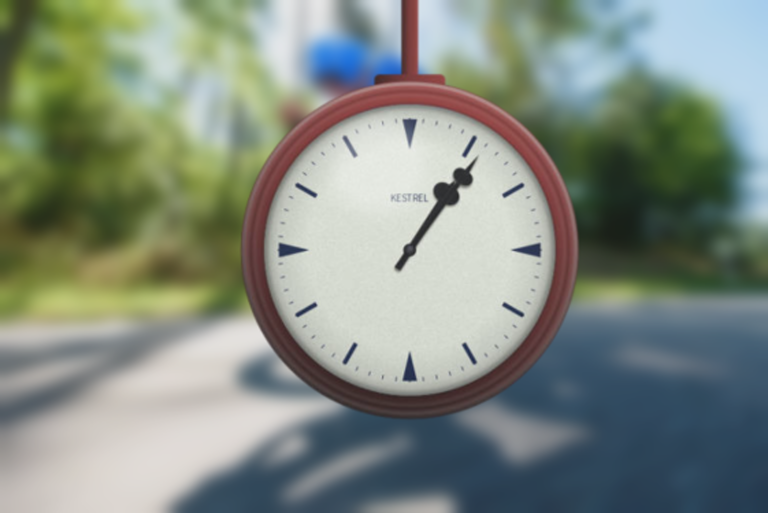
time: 1:06
